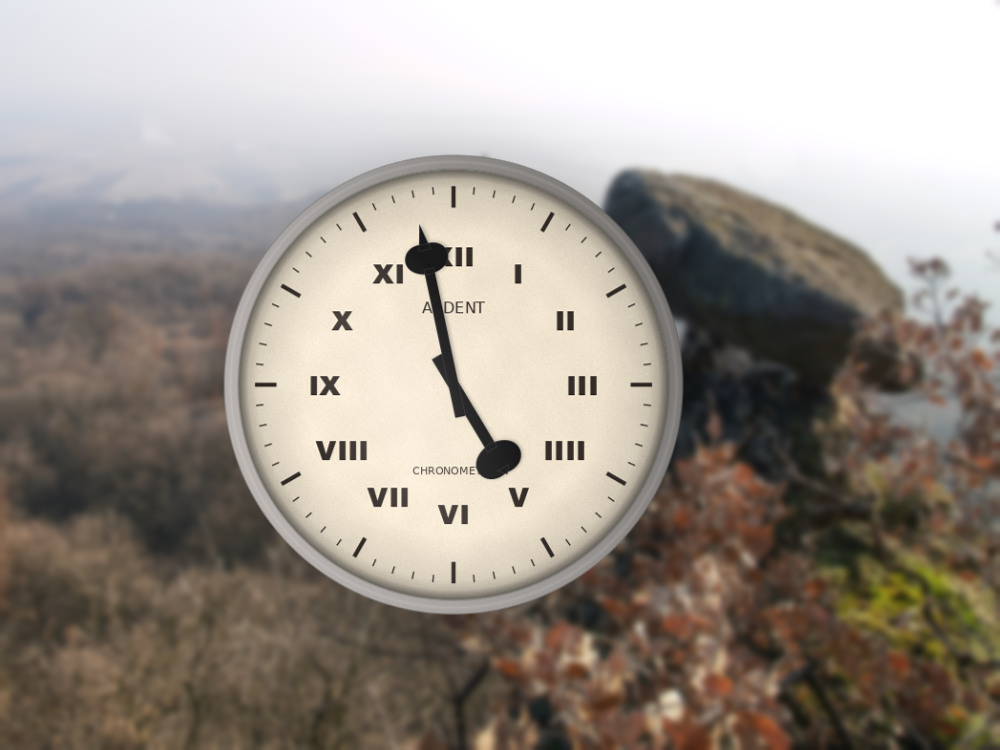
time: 4:58
